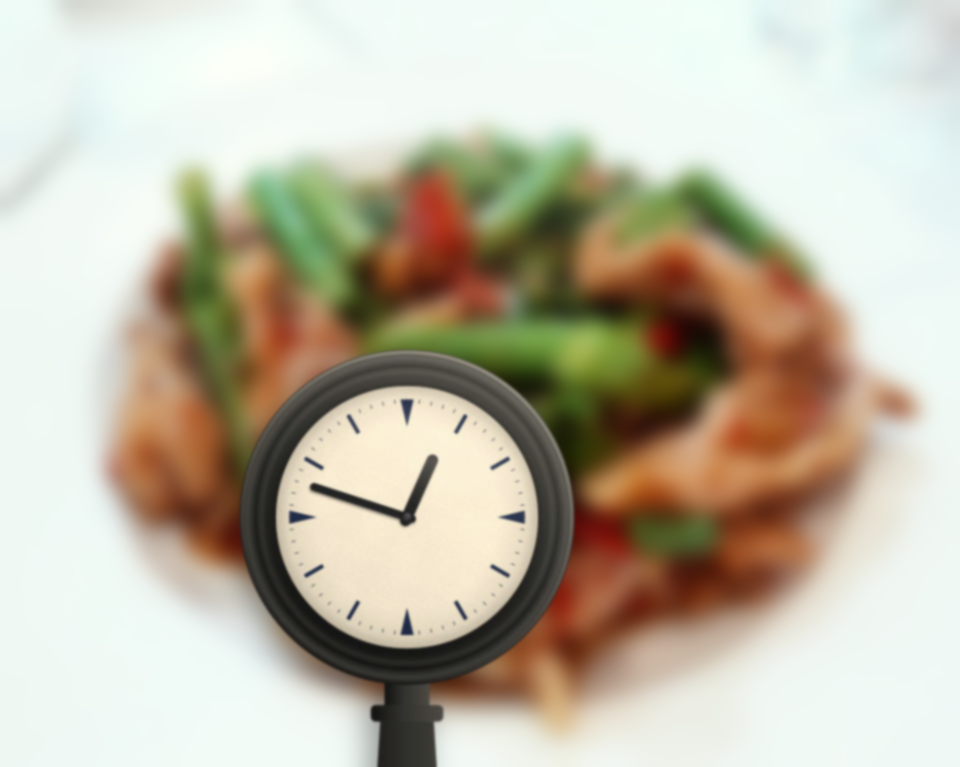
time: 12:48
